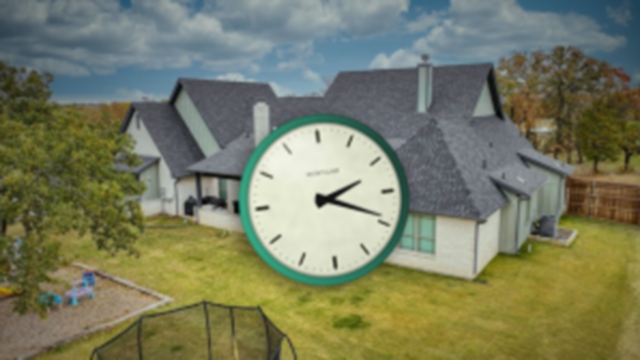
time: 2:19
